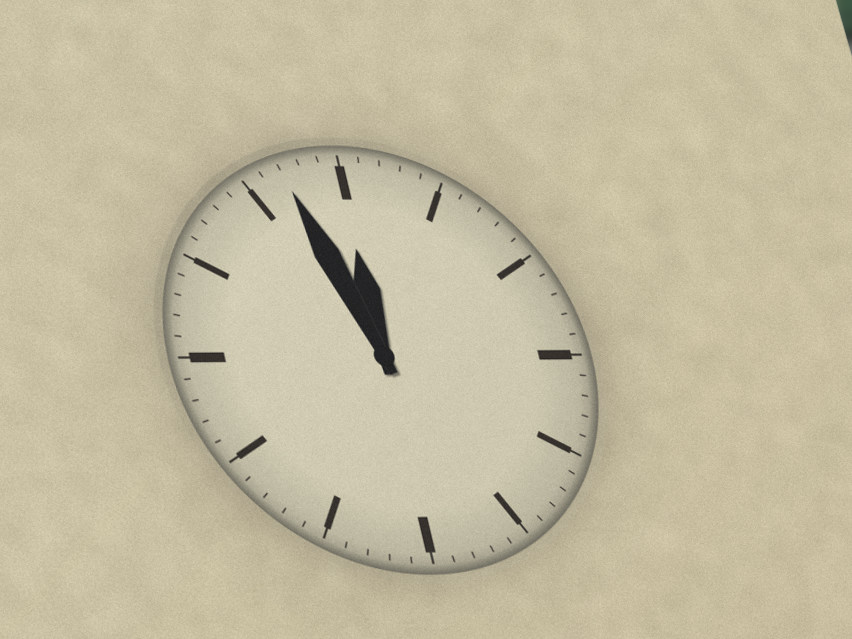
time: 11:57
